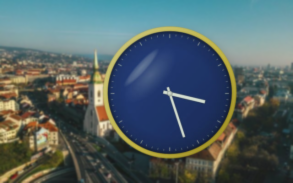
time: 3:27
